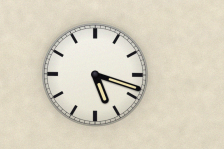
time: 5:18
